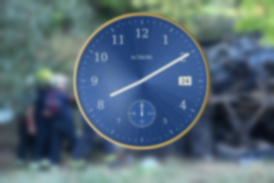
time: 8:10
